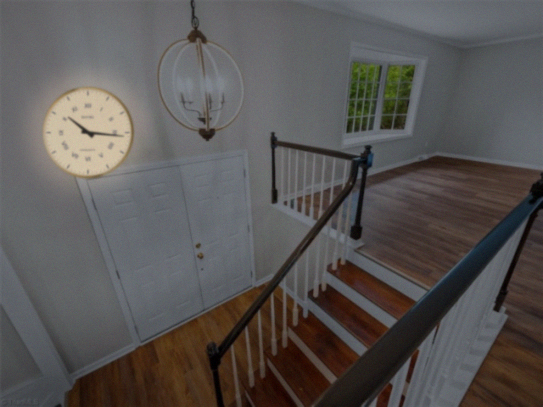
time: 10:16
